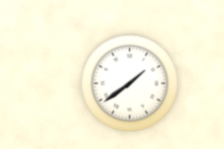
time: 1:39
